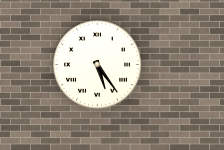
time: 5:24
